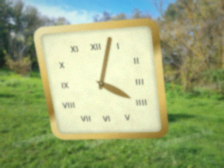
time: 4:03
